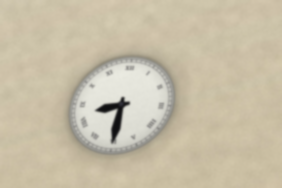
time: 8:30
